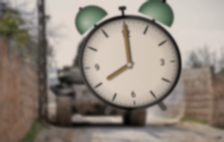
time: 8:00
